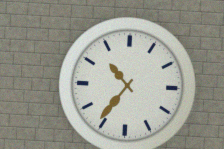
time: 10:36
